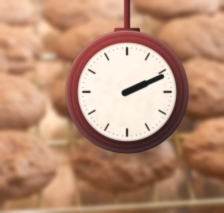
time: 2:11
